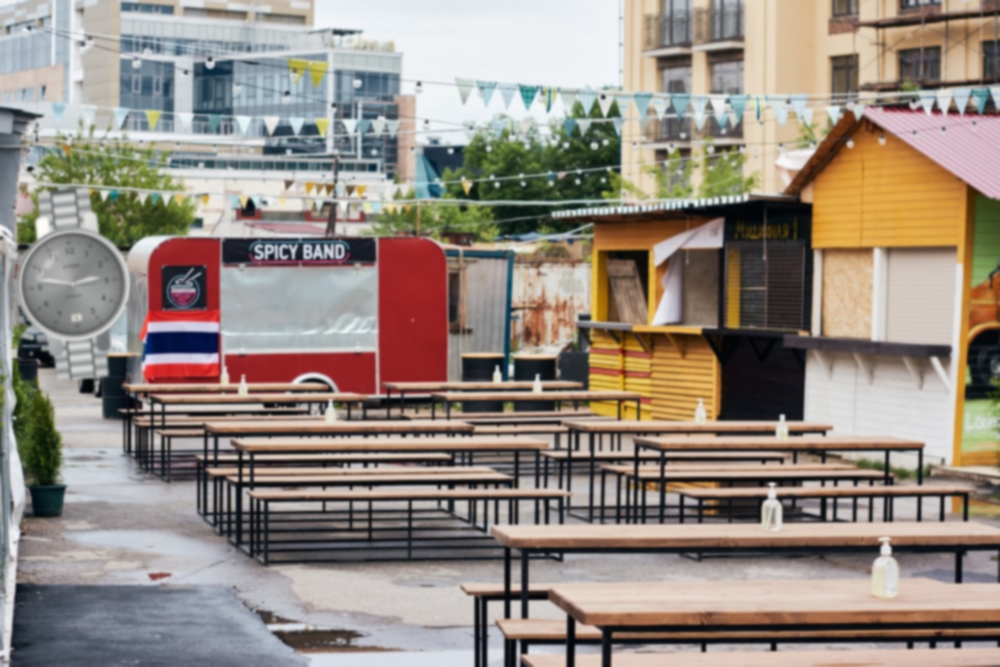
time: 2:47
